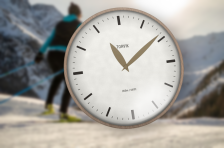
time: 11:09
